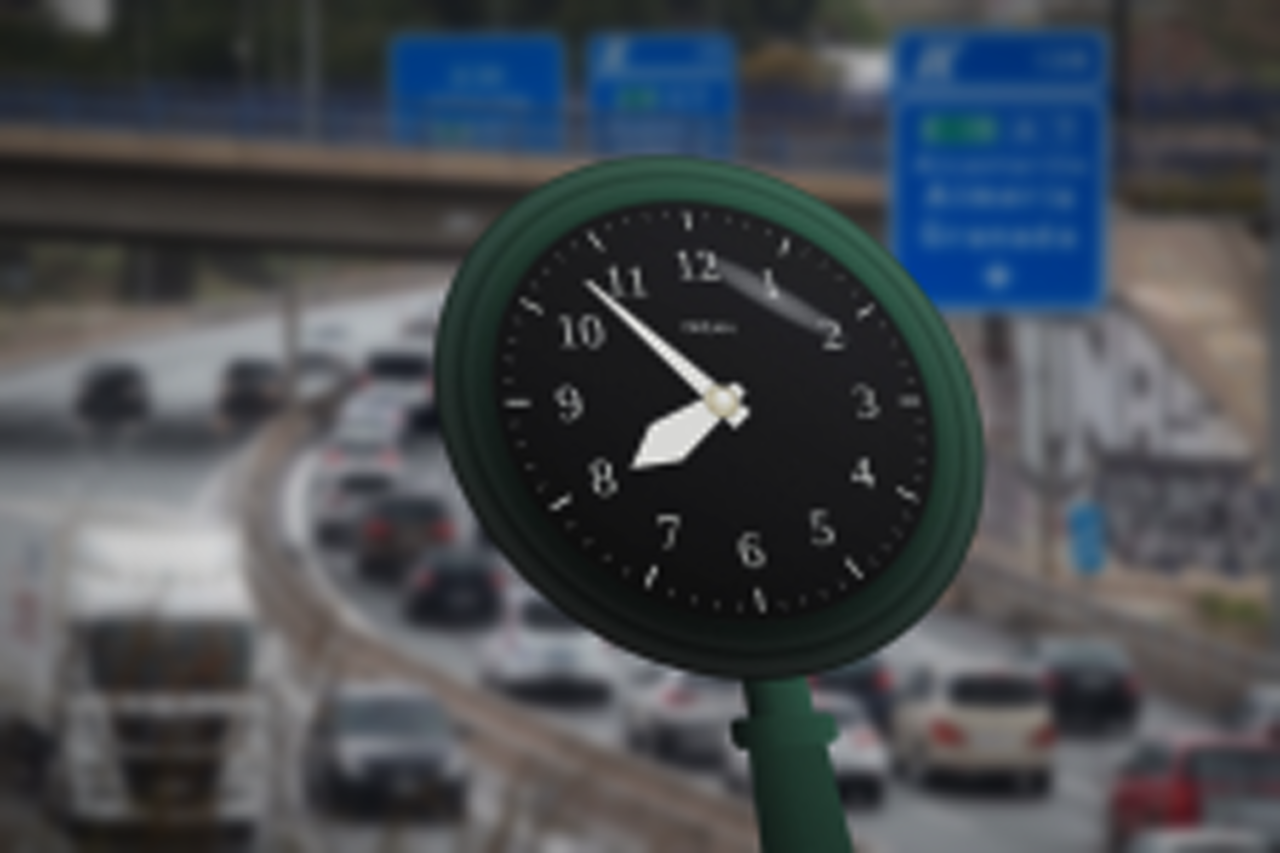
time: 7:53
